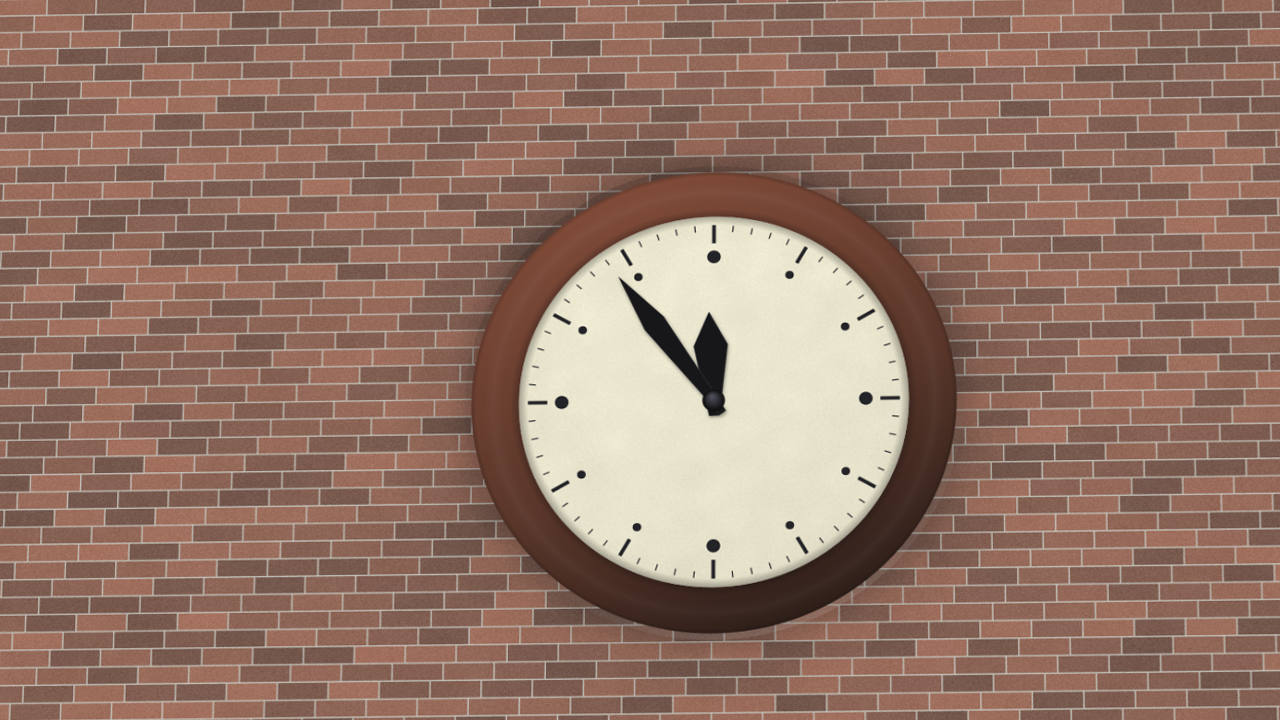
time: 11:54
